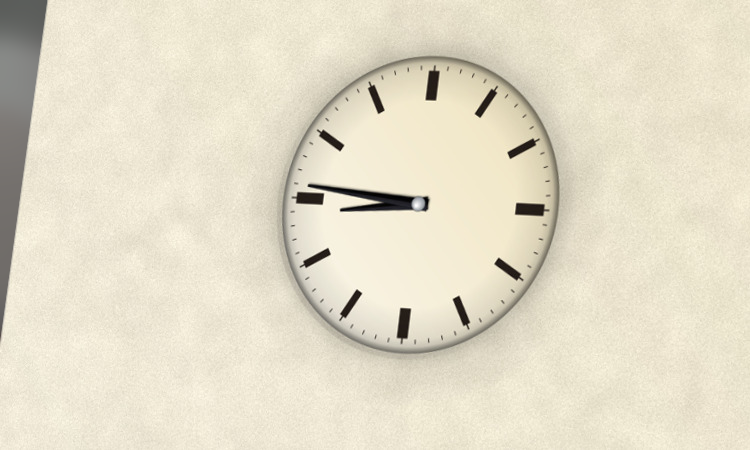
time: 8:46
